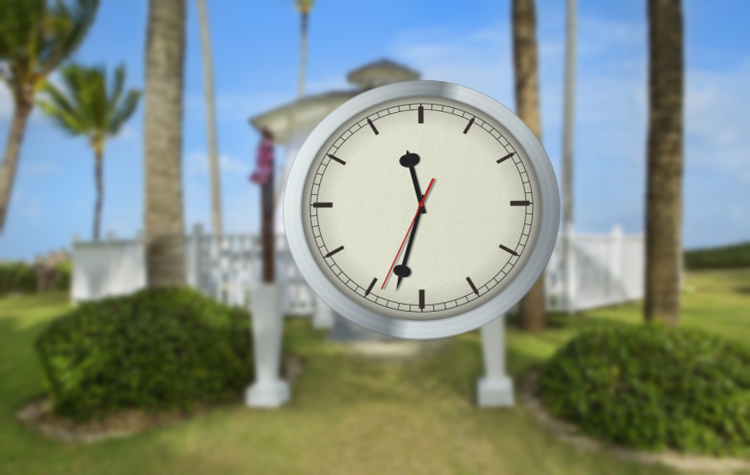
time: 11:32:34
